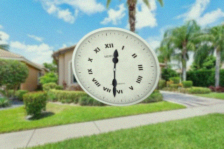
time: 12:32
